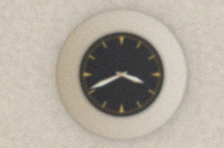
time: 3:41
